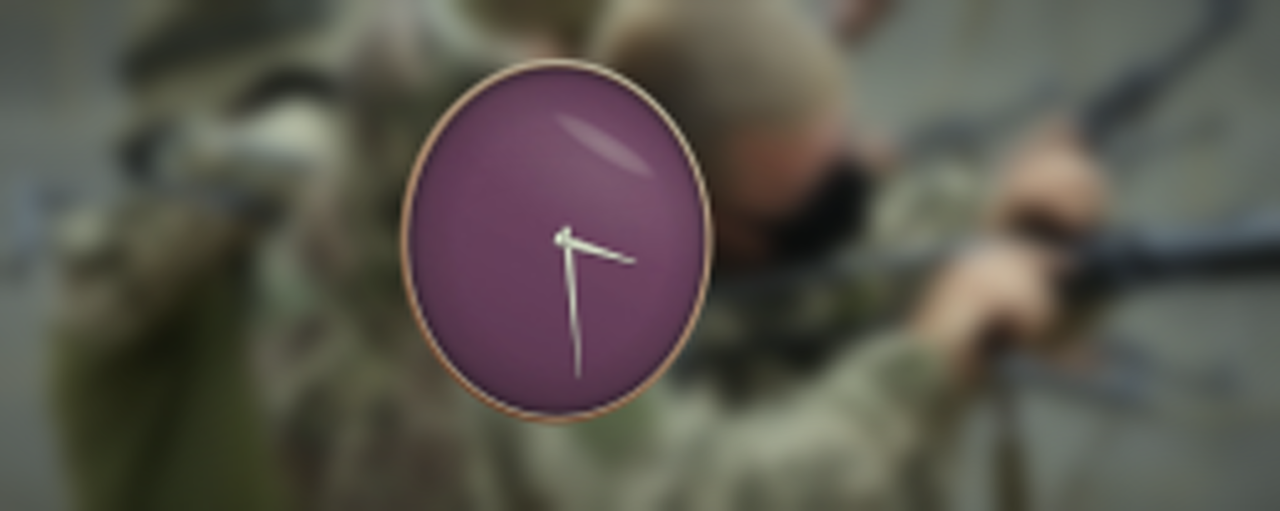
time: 3:29
